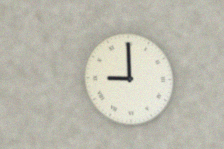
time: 9:00
